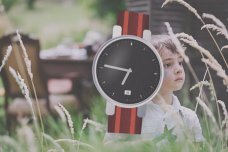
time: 6:46
